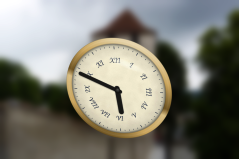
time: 5:49
